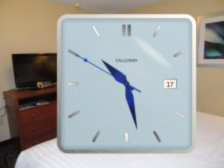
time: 10:27:50
